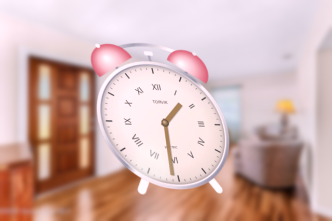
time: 1:31
